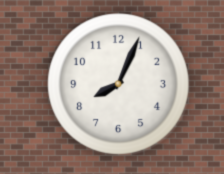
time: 8:04
